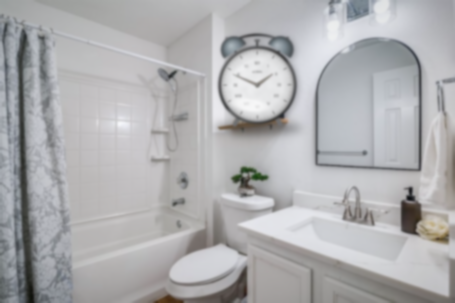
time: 1:49
